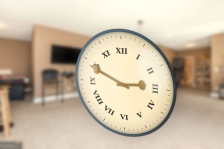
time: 2:49
